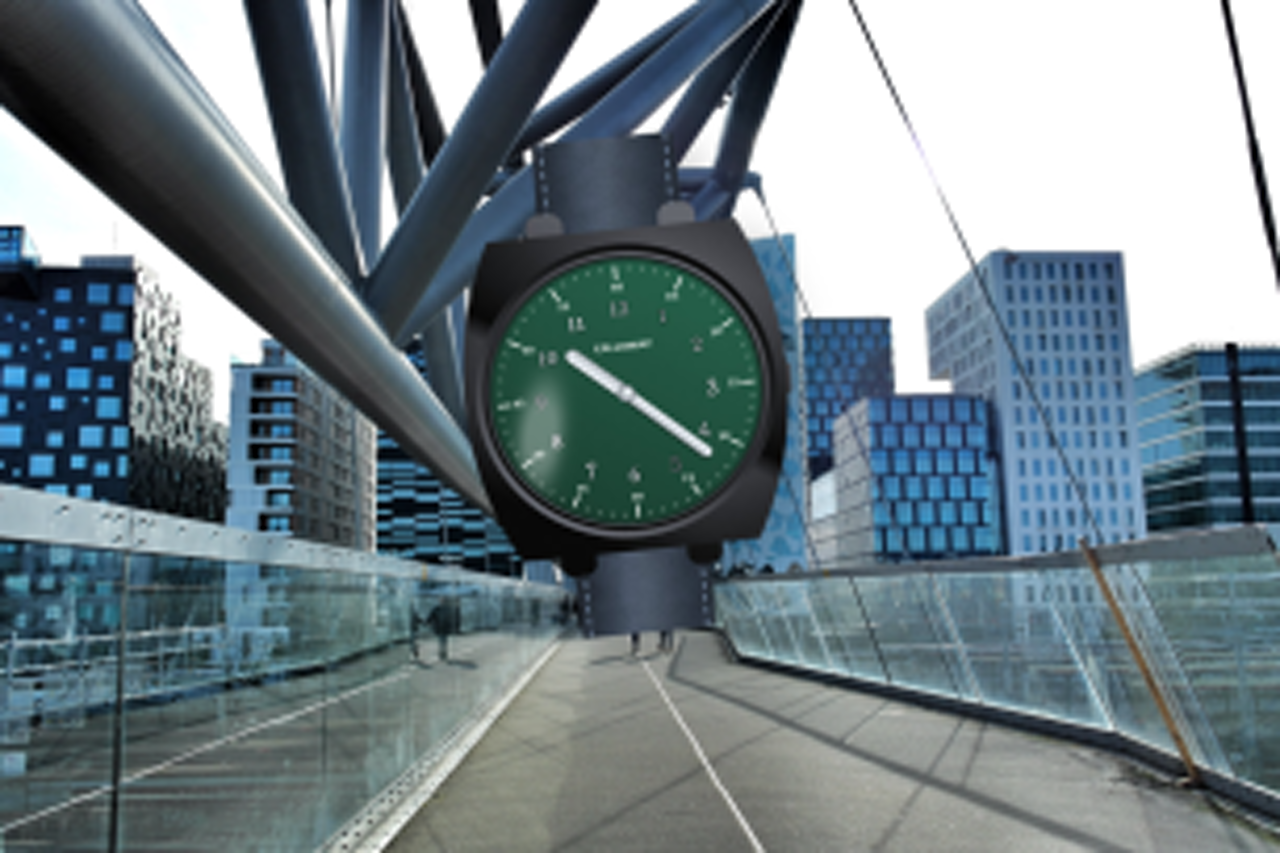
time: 10:22
